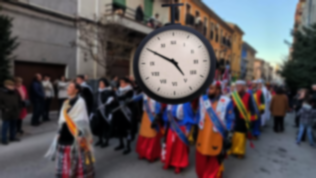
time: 4:50
